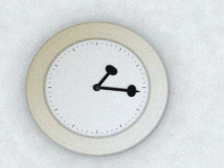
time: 1:16
